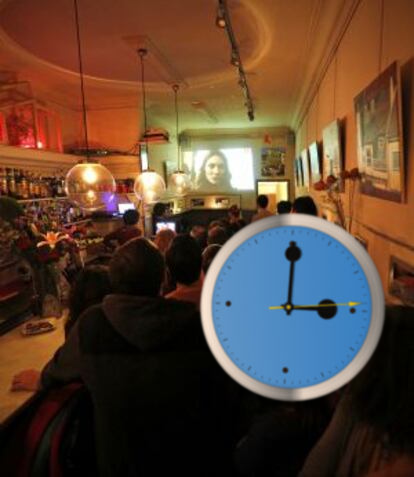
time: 3:00:14
